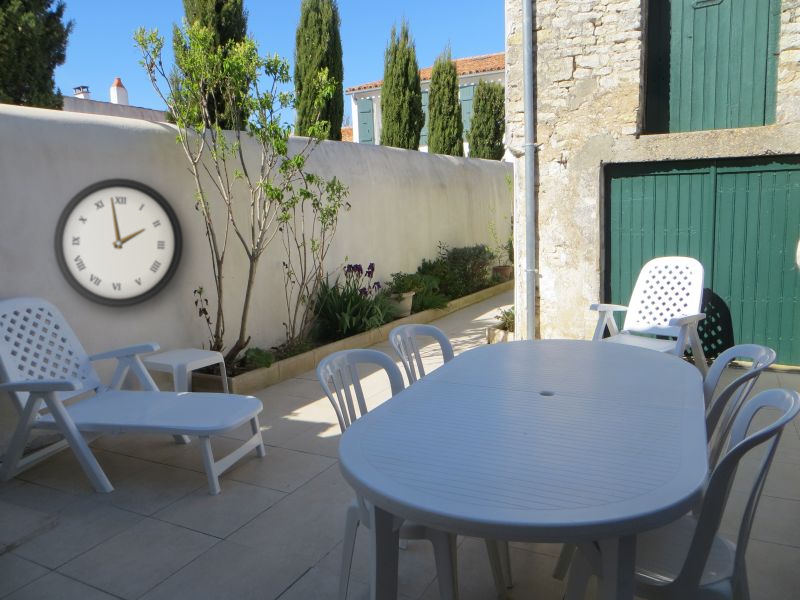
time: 1:58
